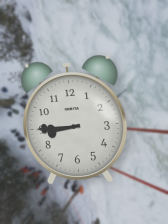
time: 8:45
